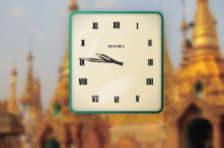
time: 9:46
